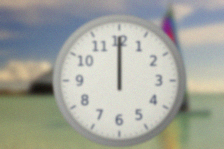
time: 12:00
